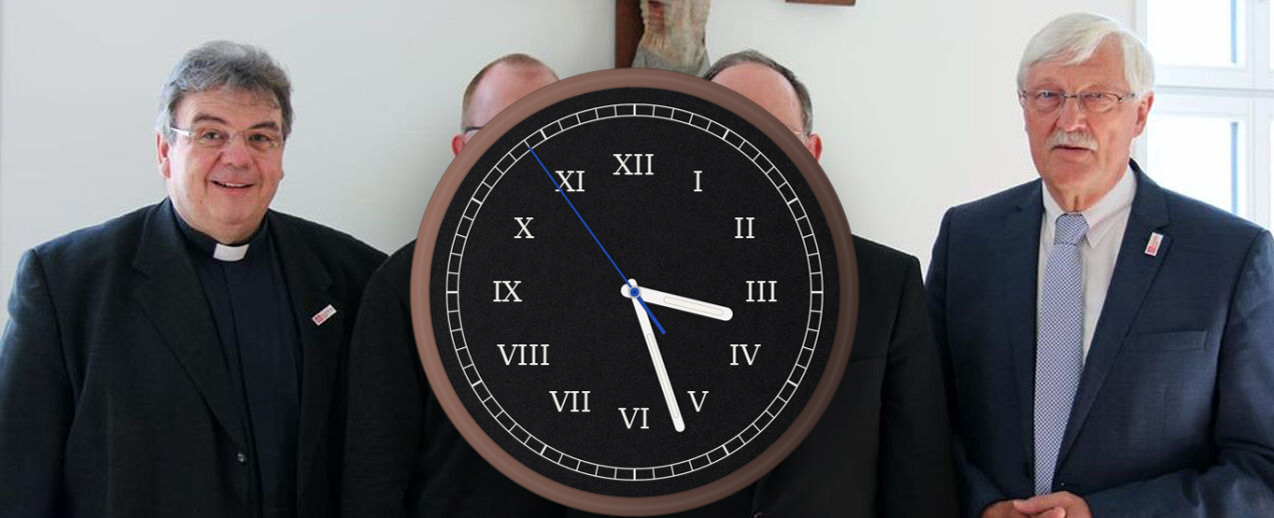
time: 3:26:54
